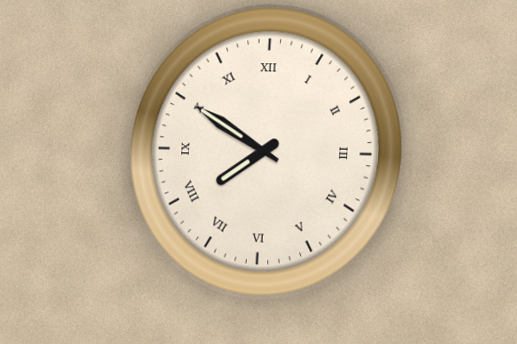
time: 7:50
